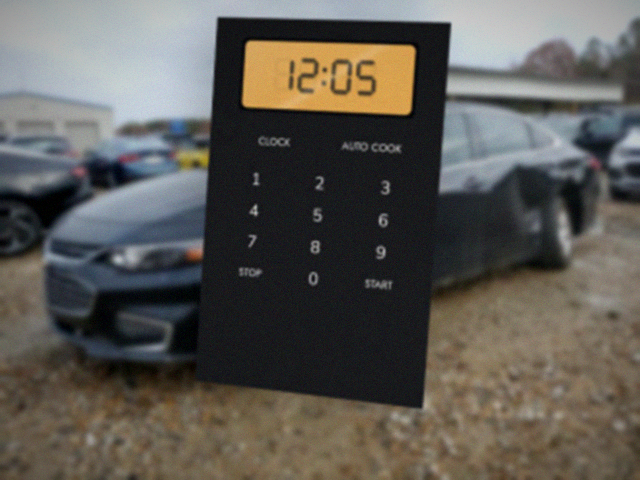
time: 12:05
